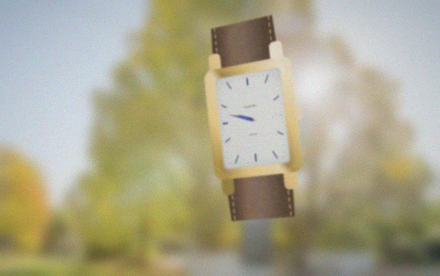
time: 9:48
